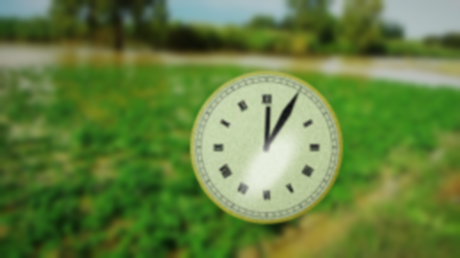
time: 12:05
